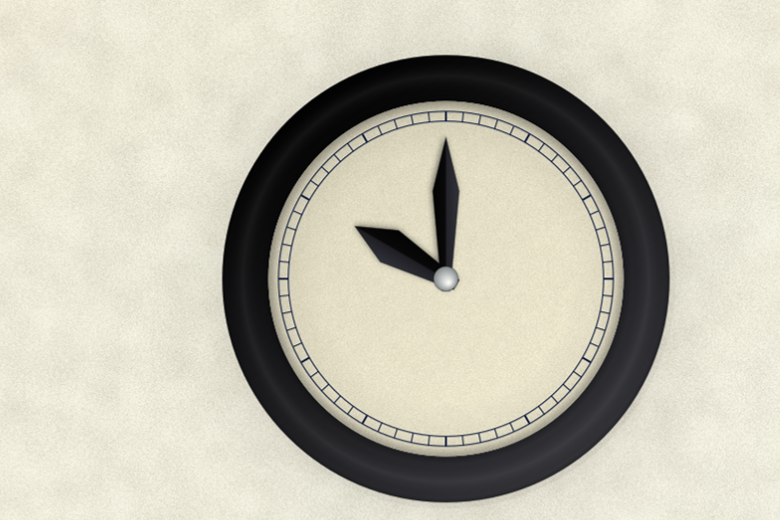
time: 10:00
